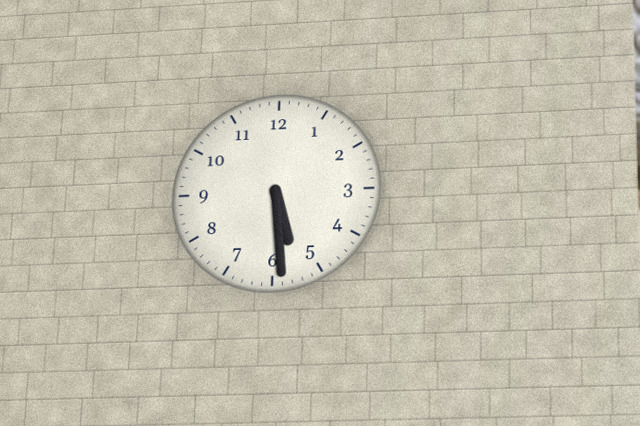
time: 5:29
